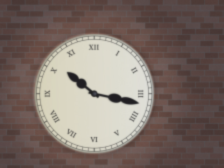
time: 10:17
